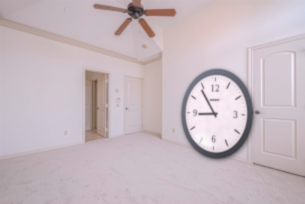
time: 8:54
